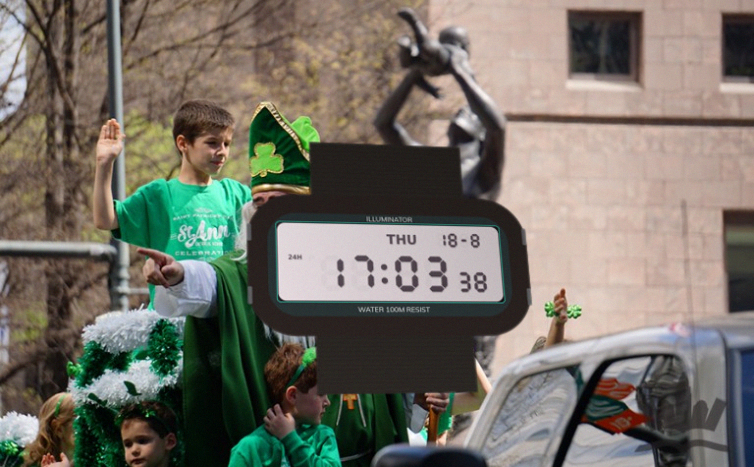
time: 17:03:38
